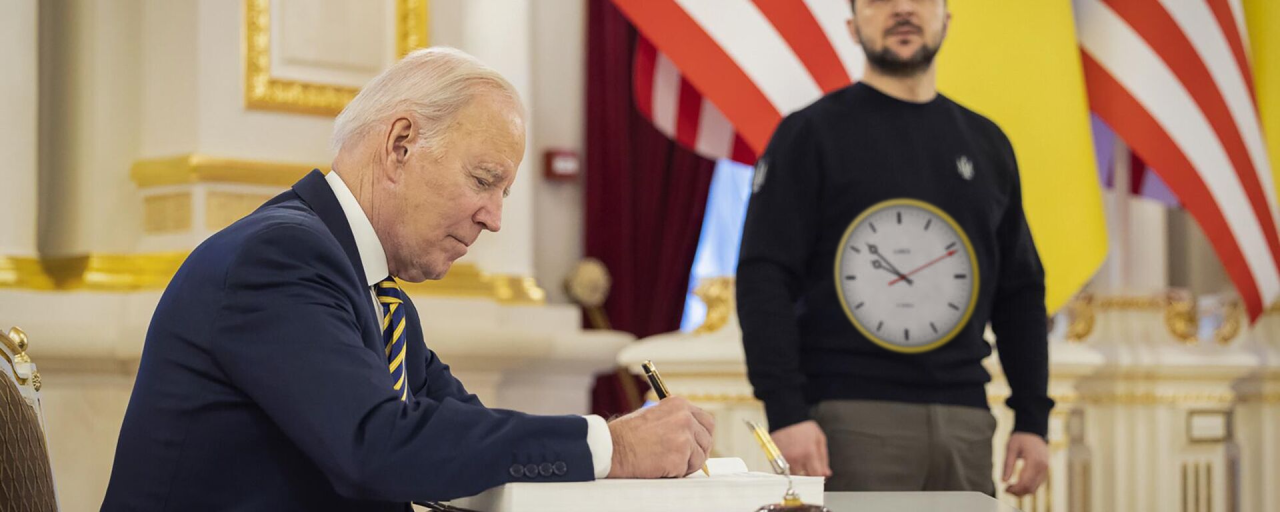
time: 9:52:11
